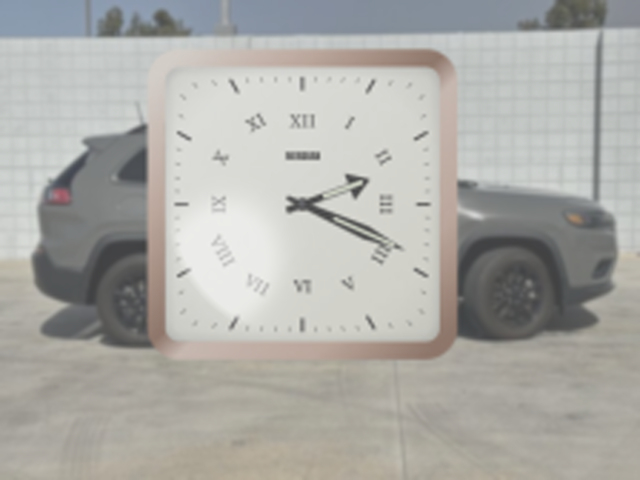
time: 2:19
